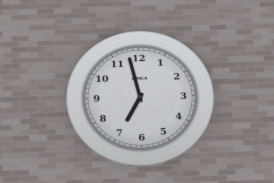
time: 6:58
